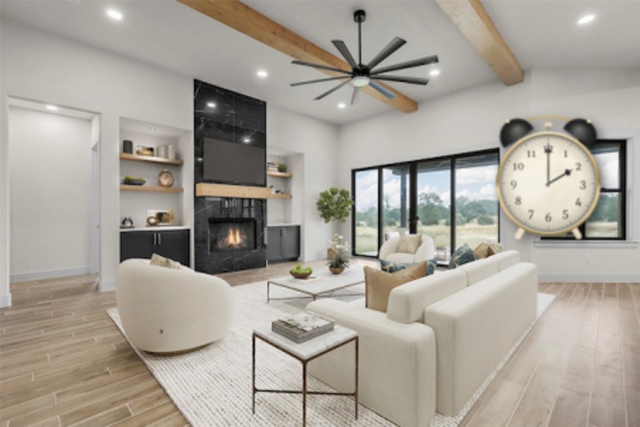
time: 2:00
